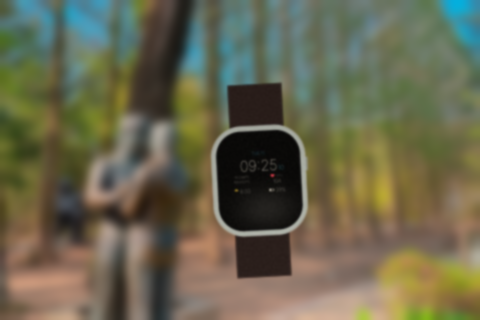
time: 9:25
